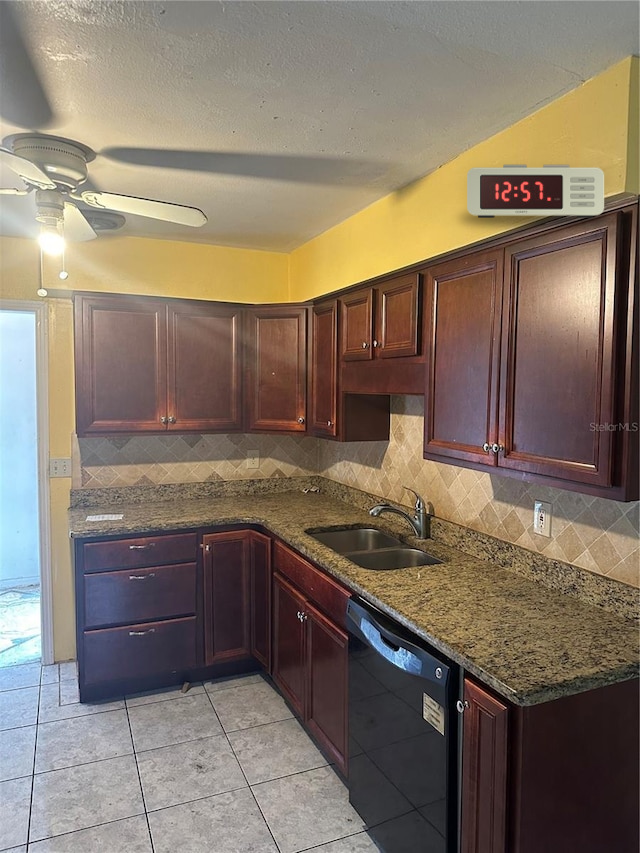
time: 12:57
